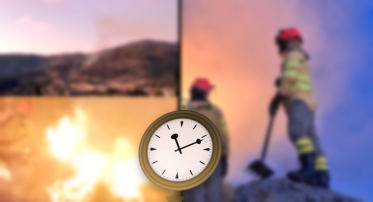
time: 11:11
